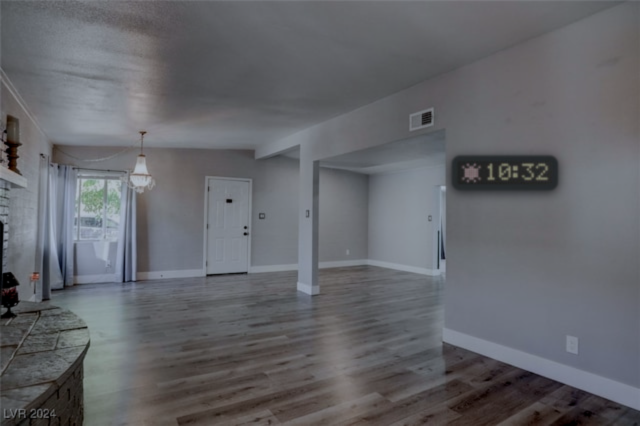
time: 10:32
